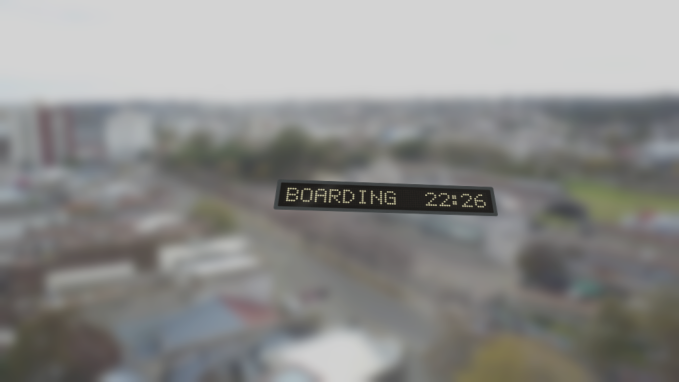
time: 22:26
